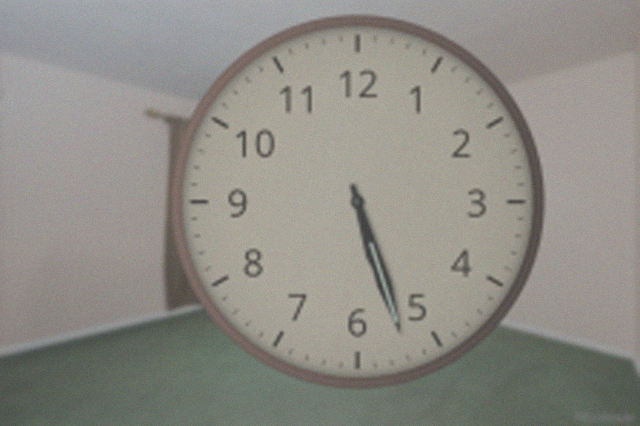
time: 5:27
